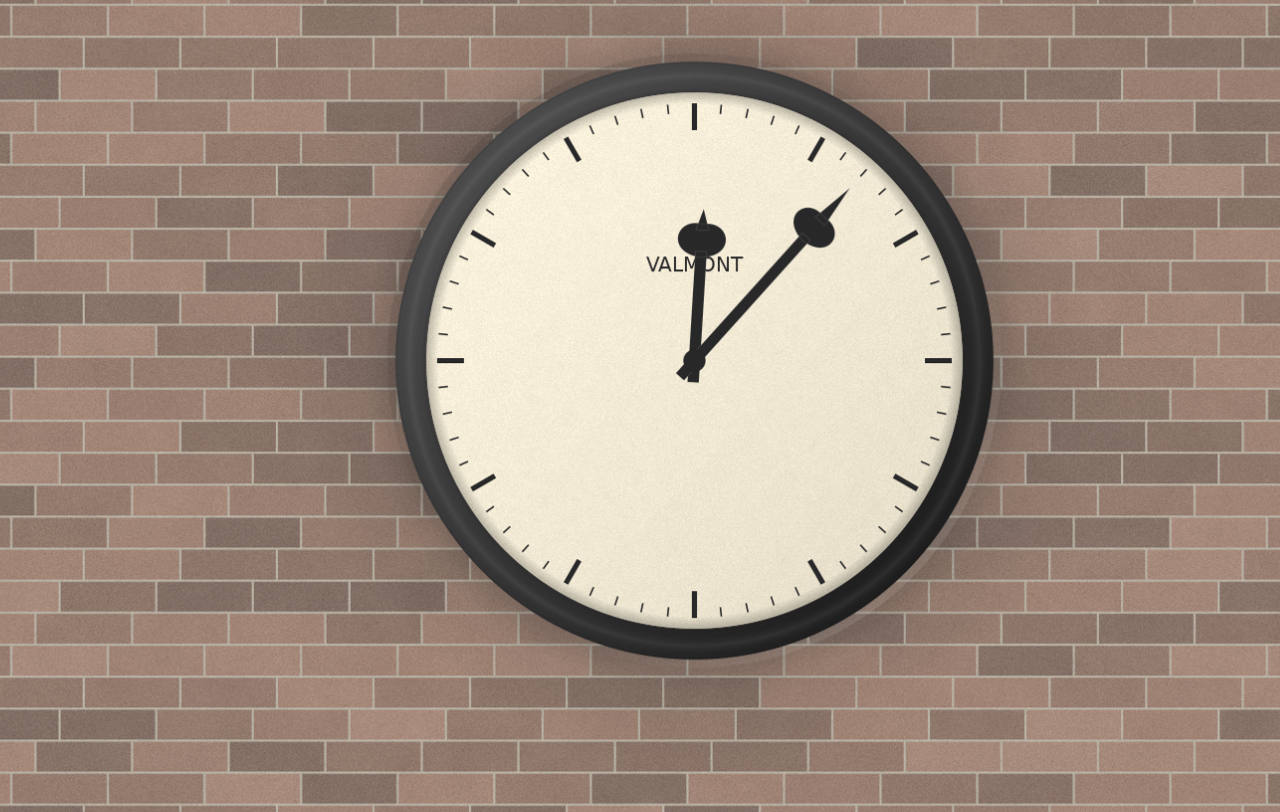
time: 12:07
